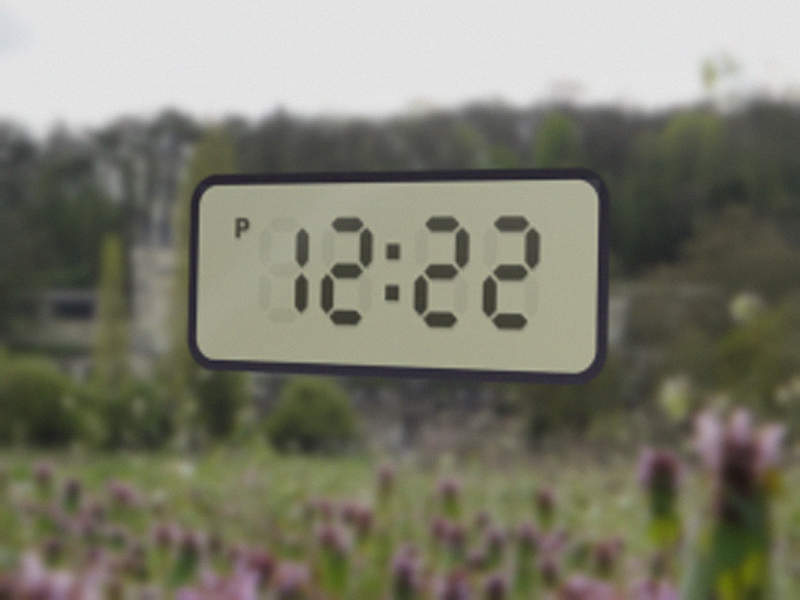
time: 12:22
